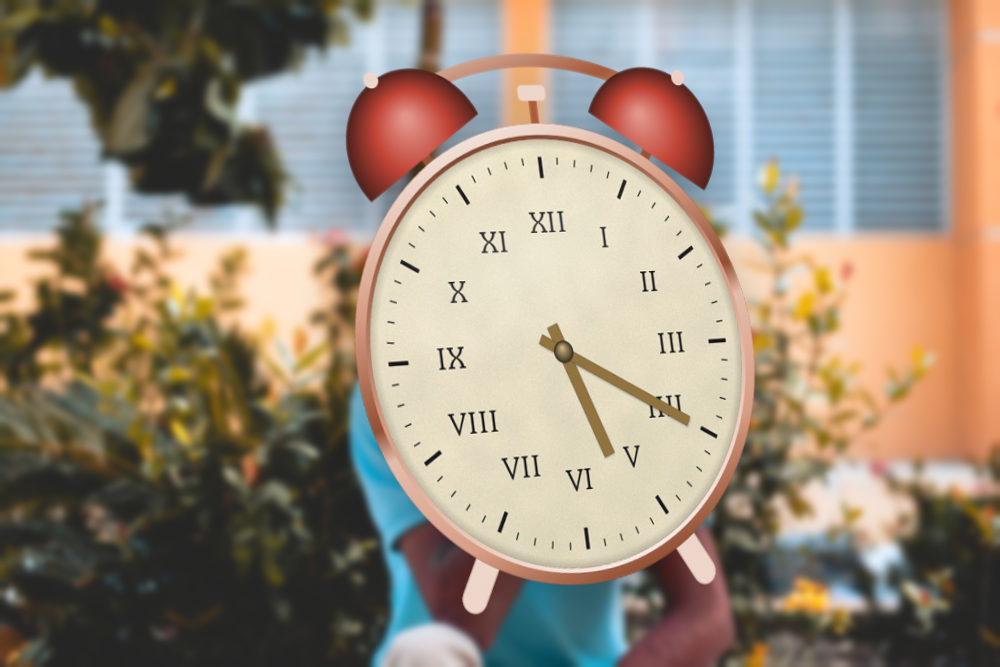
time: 5:20
